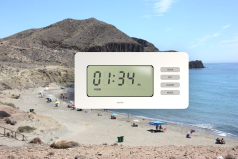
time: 1:34
